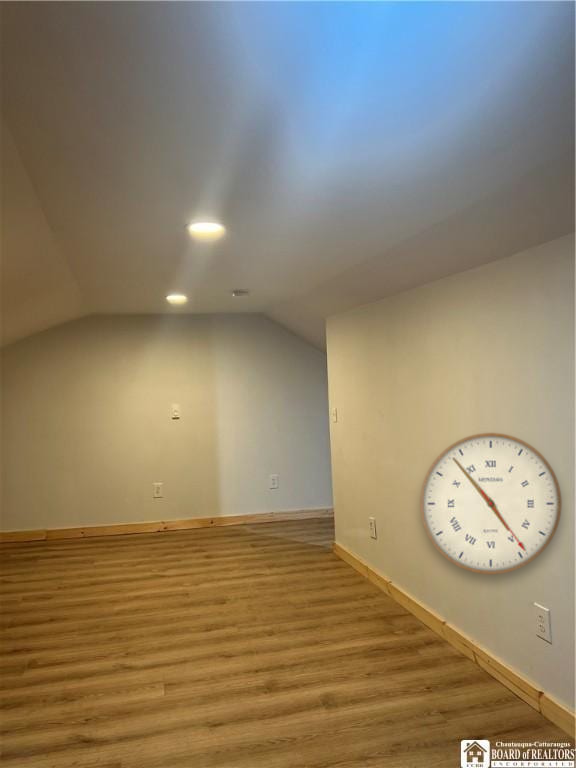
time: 4:53:24
